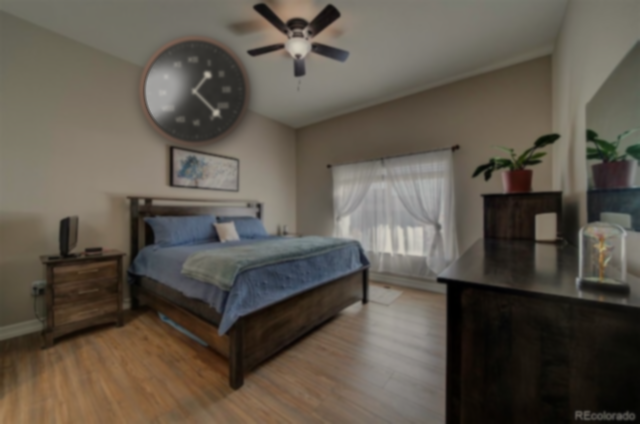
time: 1:23
